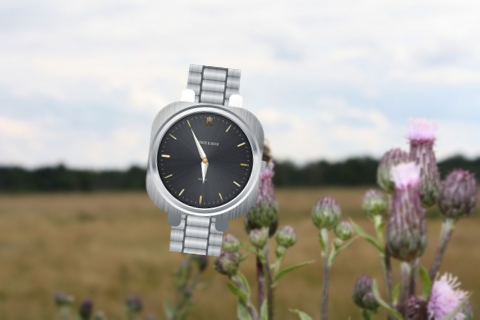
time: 5:55
